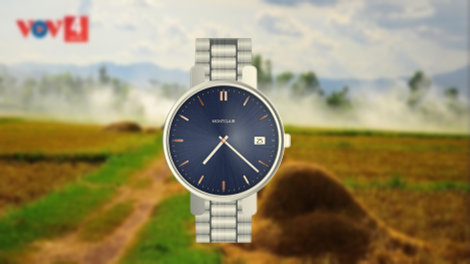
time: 7:22
